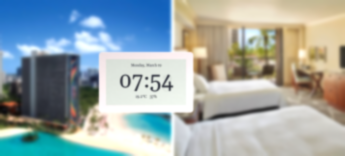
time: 7:54
